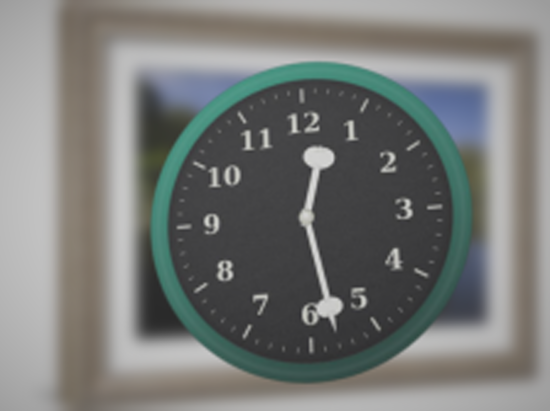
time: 12:28
